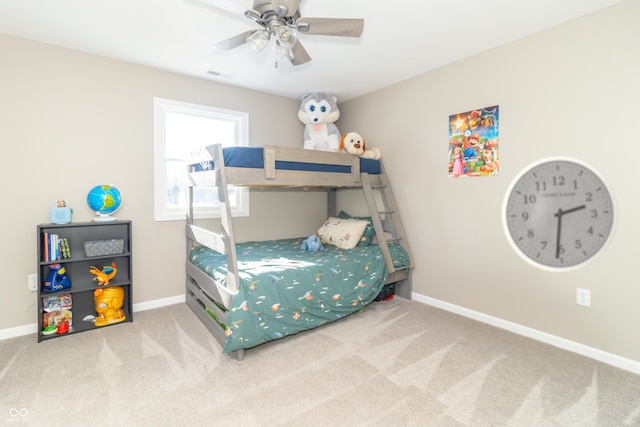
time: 2:31
